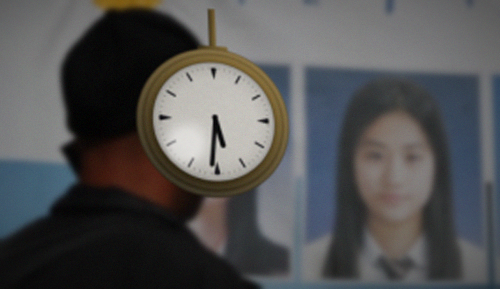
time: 5:31
